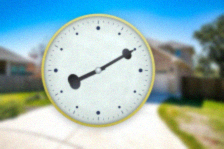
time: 8:10
